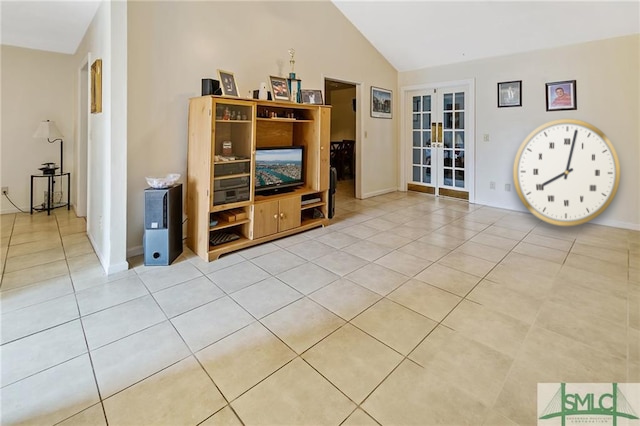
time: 8:02
